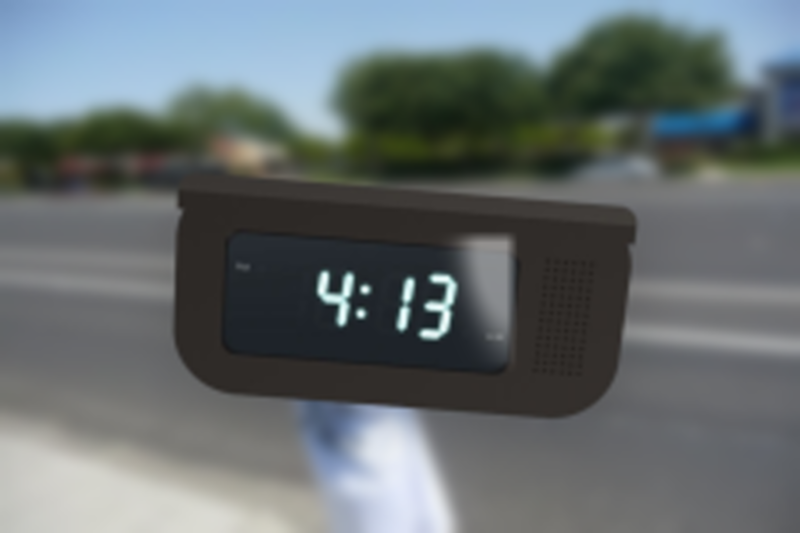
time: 4:13
